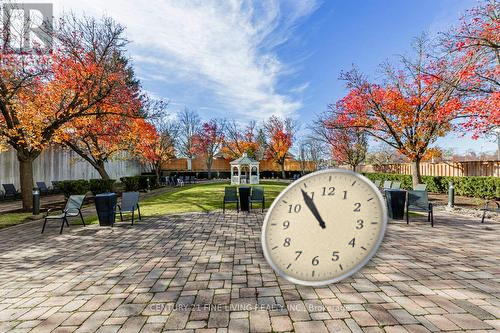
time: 10:54
